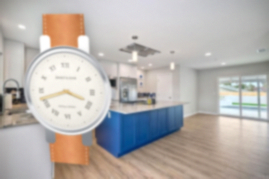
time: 3:42
